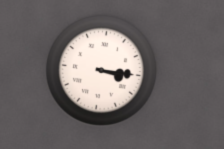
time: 3:15
